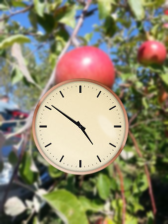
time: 4:51
